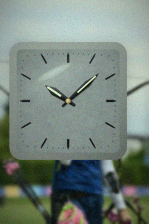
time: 10:08
